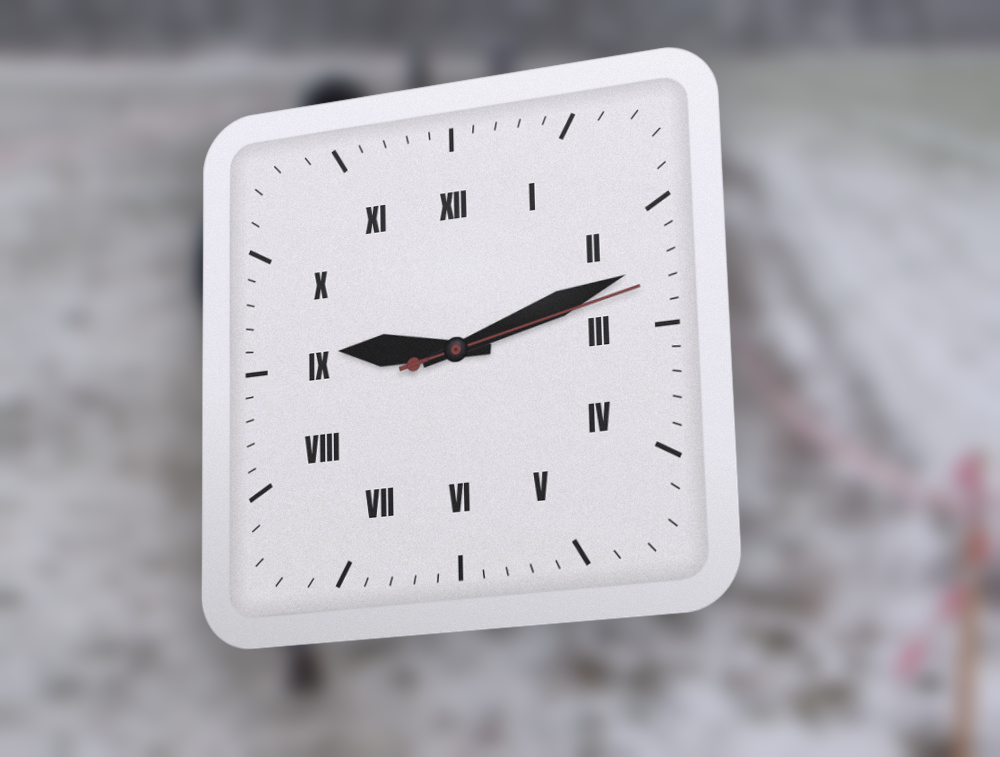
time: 9:12:13
